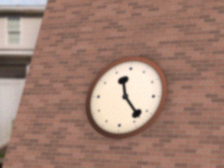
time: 11:23
